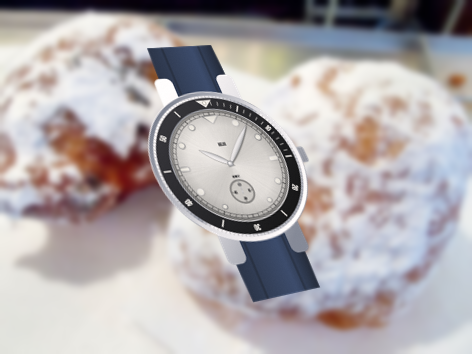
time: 10:07
